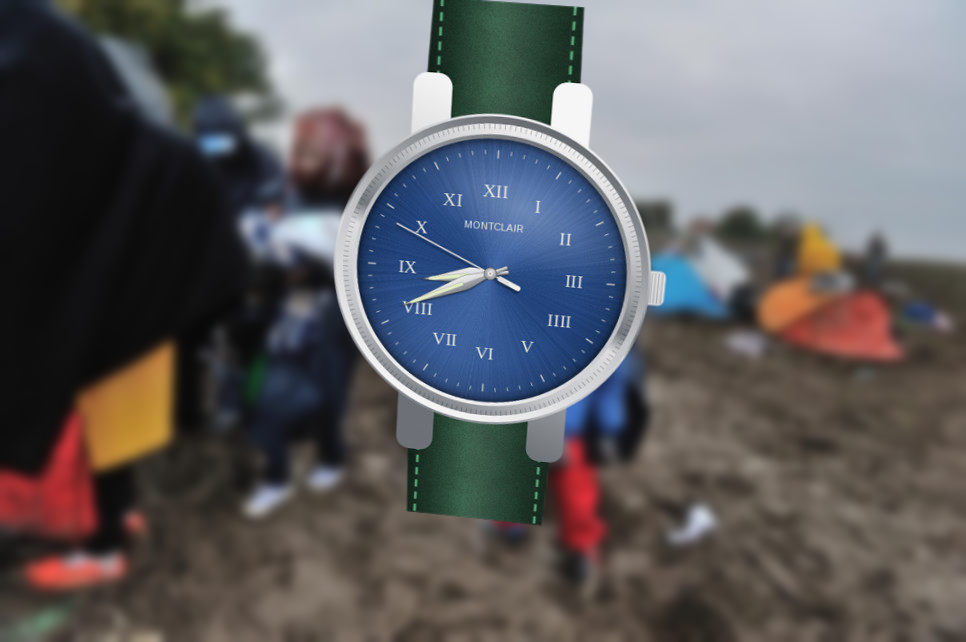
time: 8:40:49
